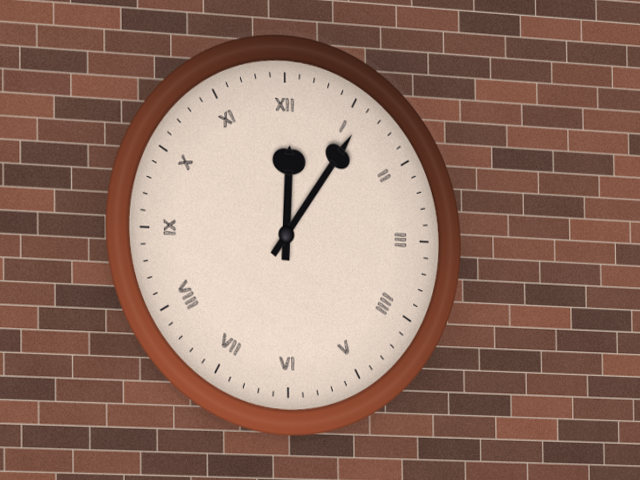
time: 12:06
